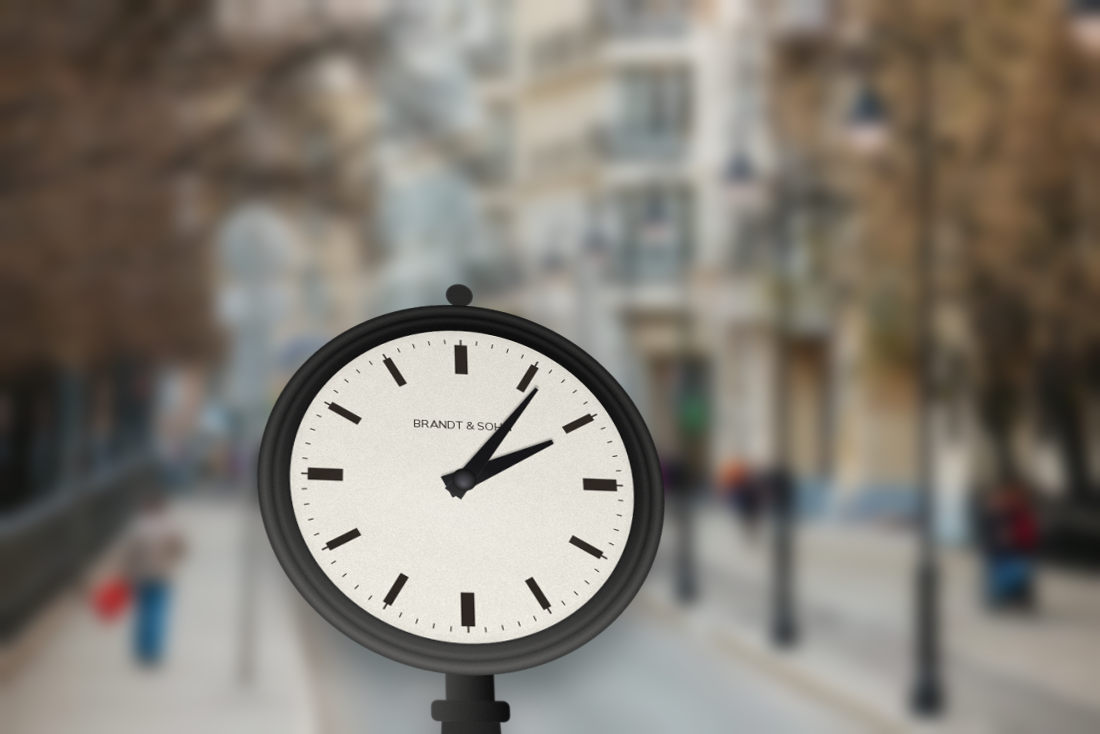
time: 2:06
